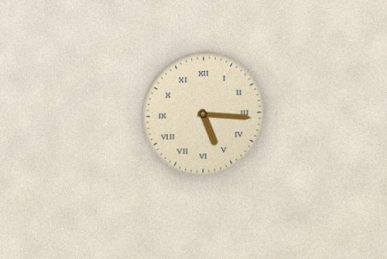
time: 5:16
